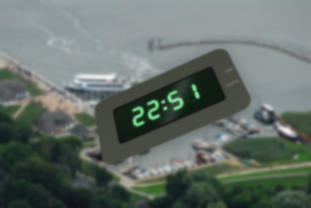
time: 22:51
